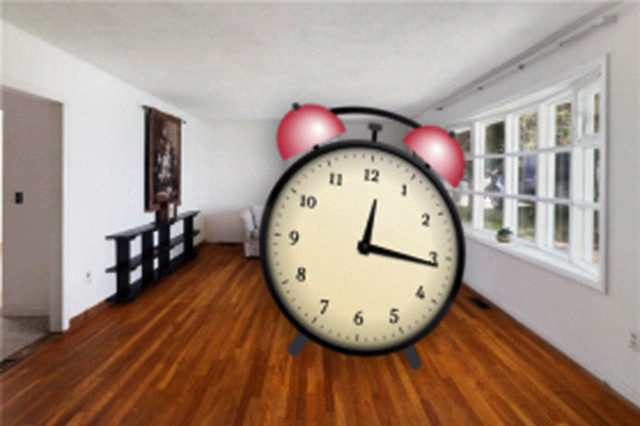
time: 12:16
